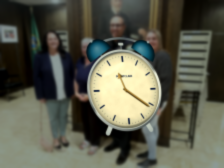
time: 11:21
